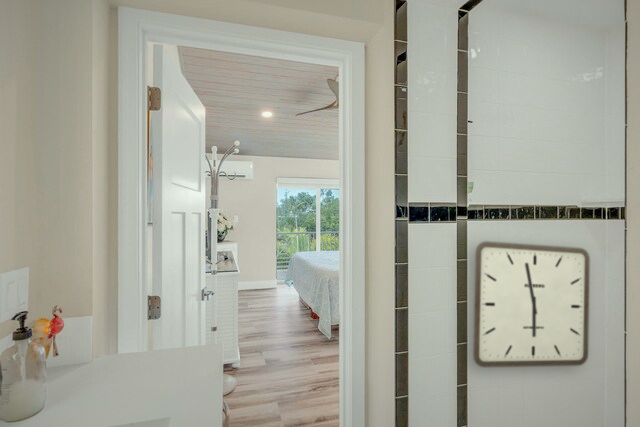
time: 5:58
